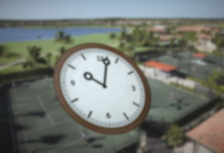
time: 10:02
